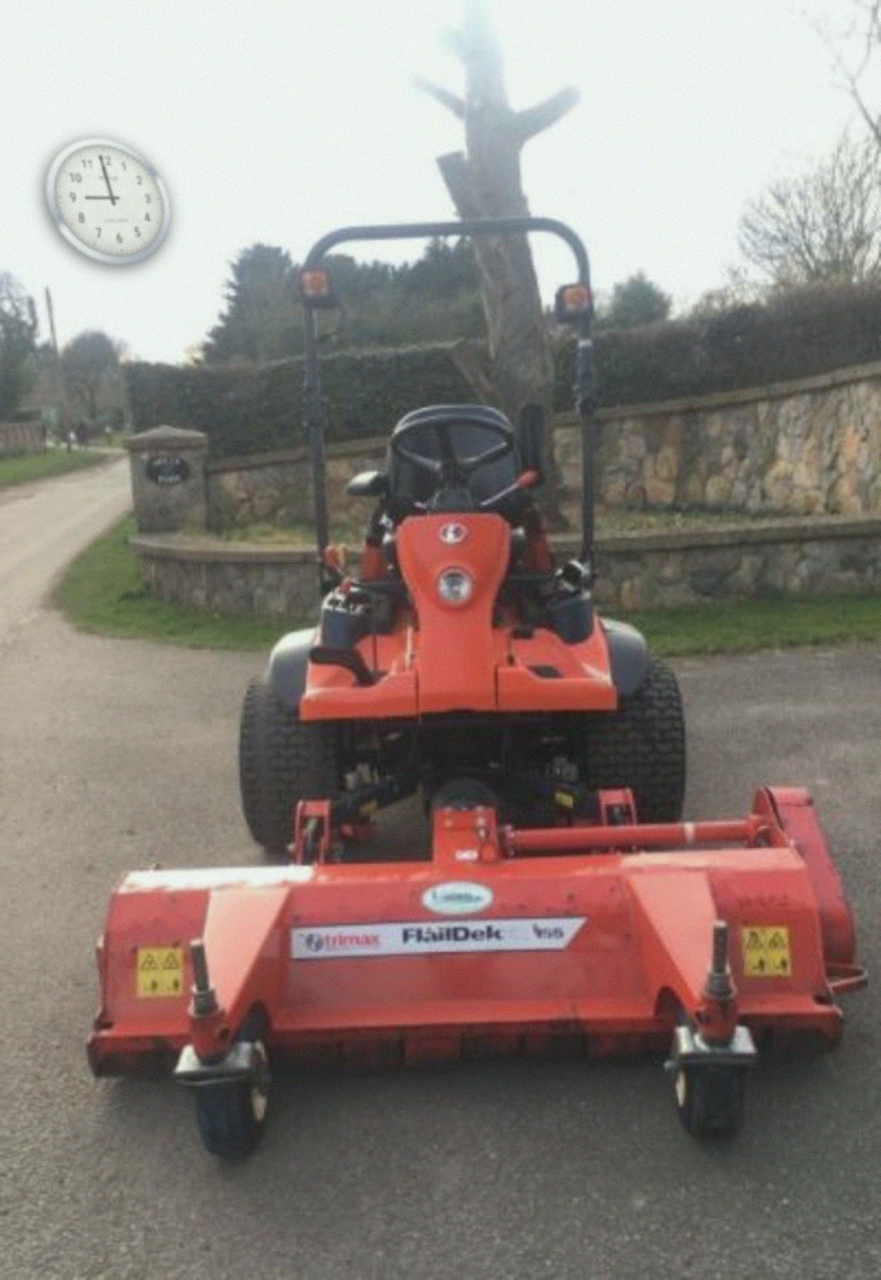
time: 8:59
